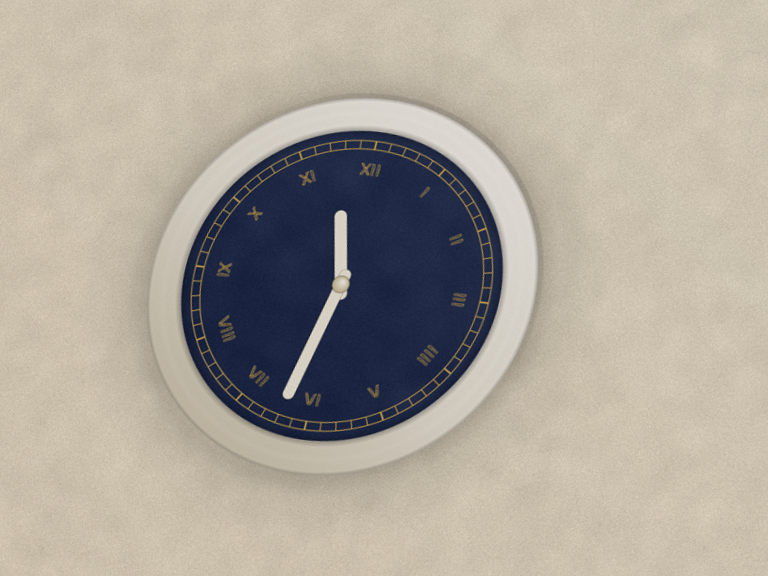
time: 11:32
